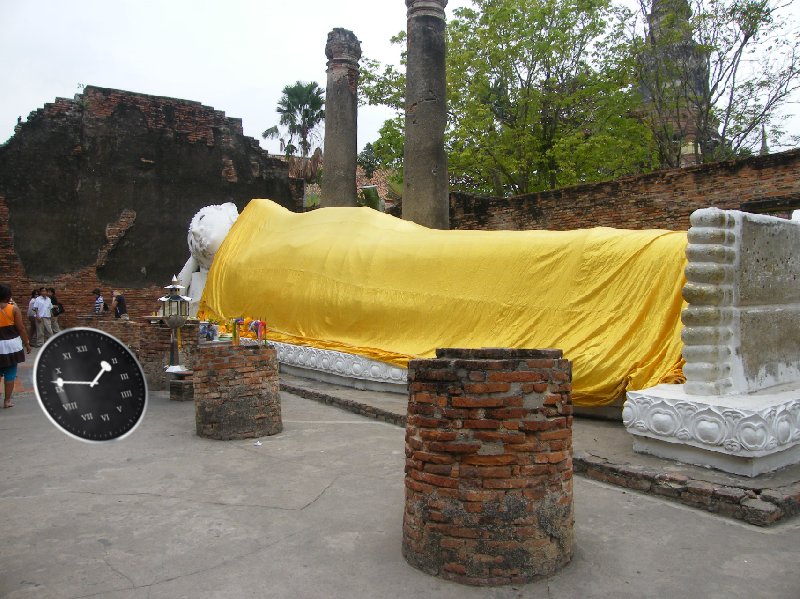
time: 1:47
